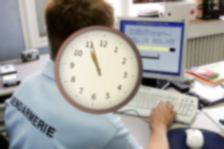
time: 10:56
